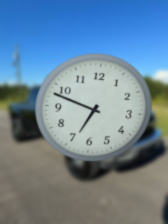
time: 6:48
